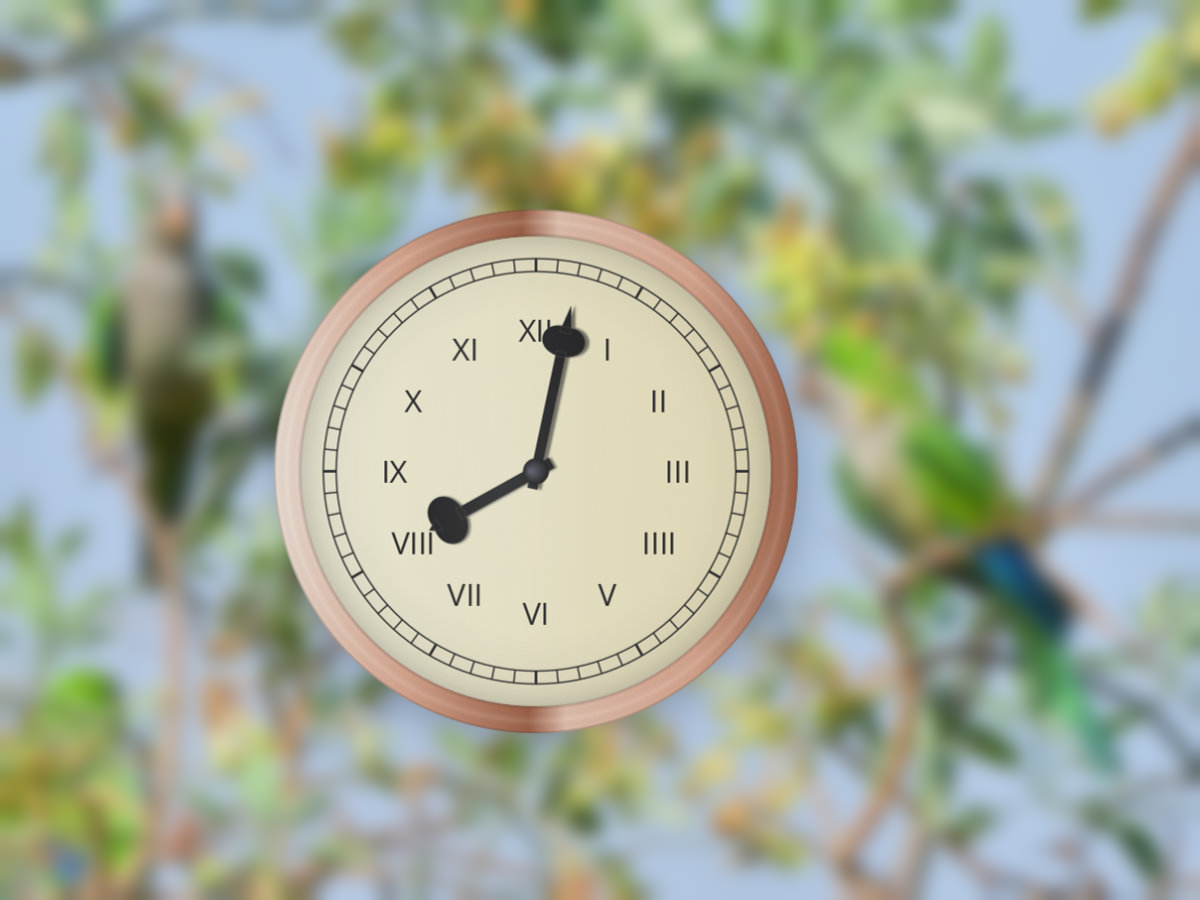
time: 8:02
